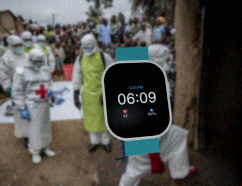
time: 6:09
